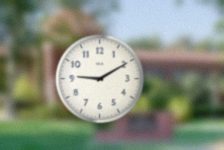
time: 9:10
